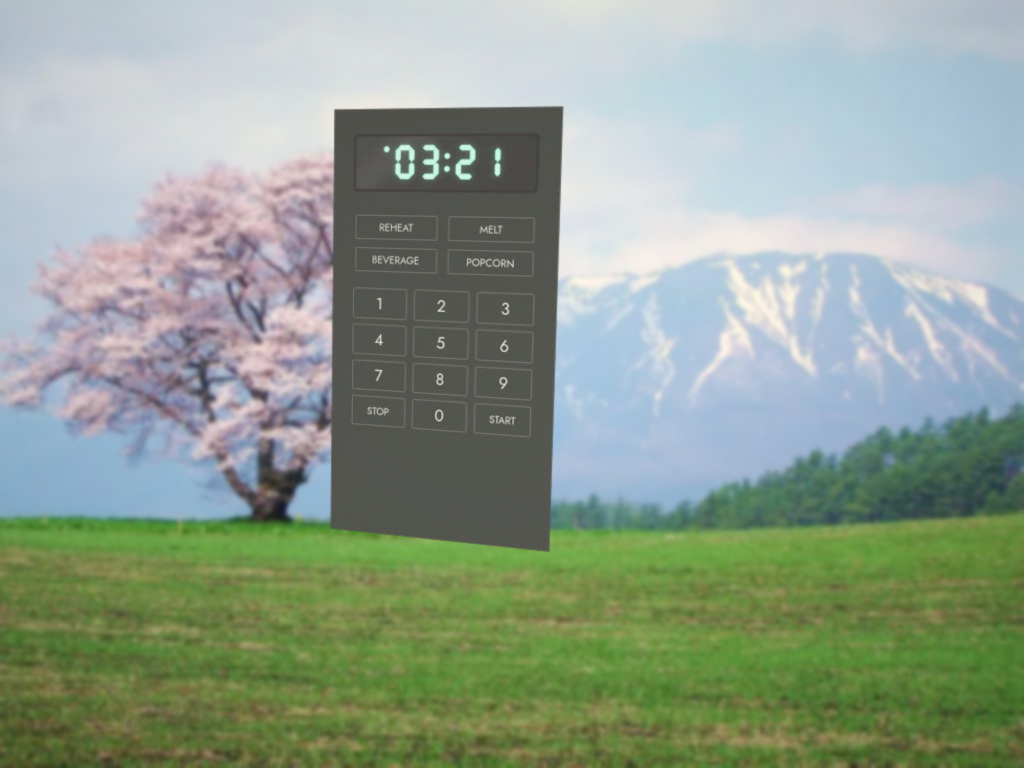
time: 3:21
